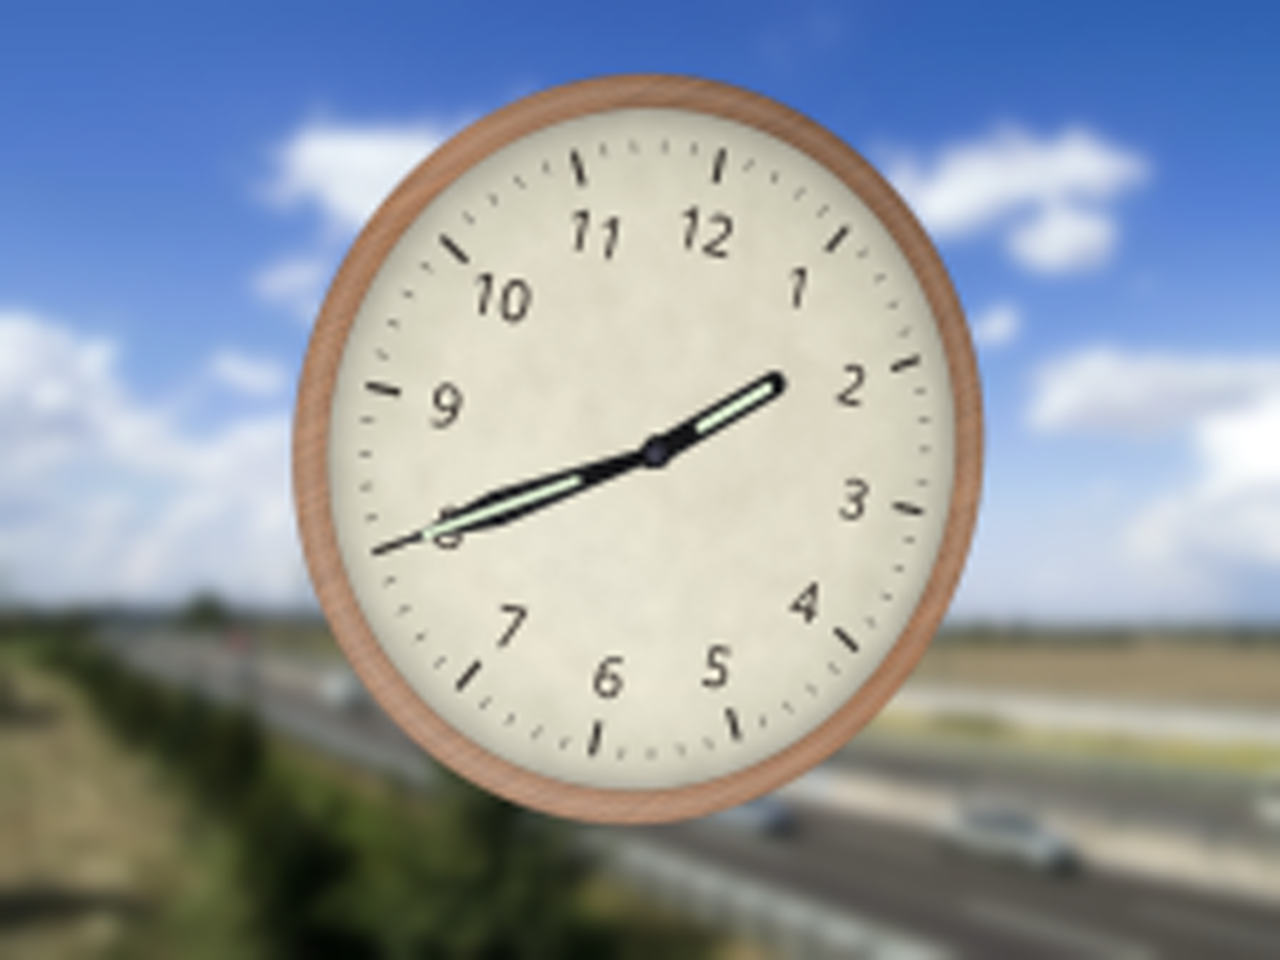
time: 1:40
